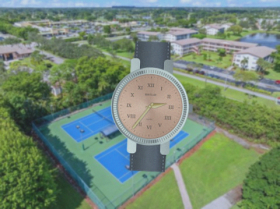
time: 2:36
